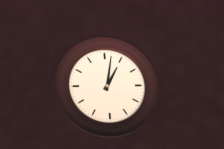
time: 1:02
